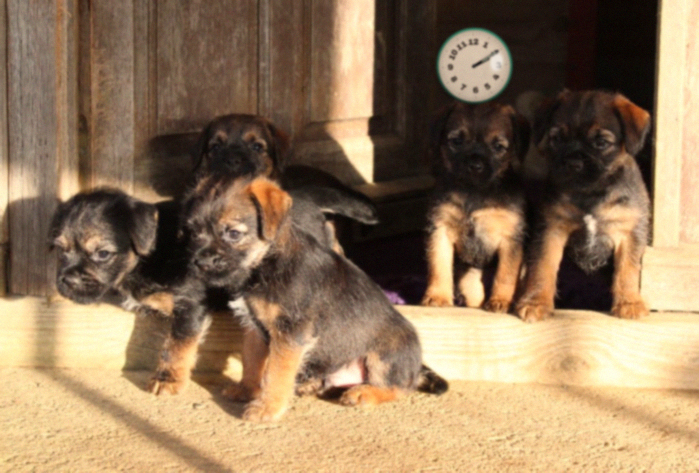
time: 2:10
